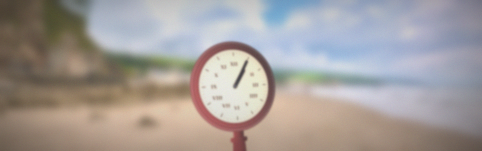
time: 1:05
